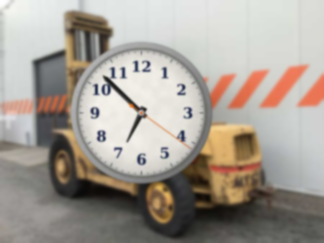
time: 6:52:21
